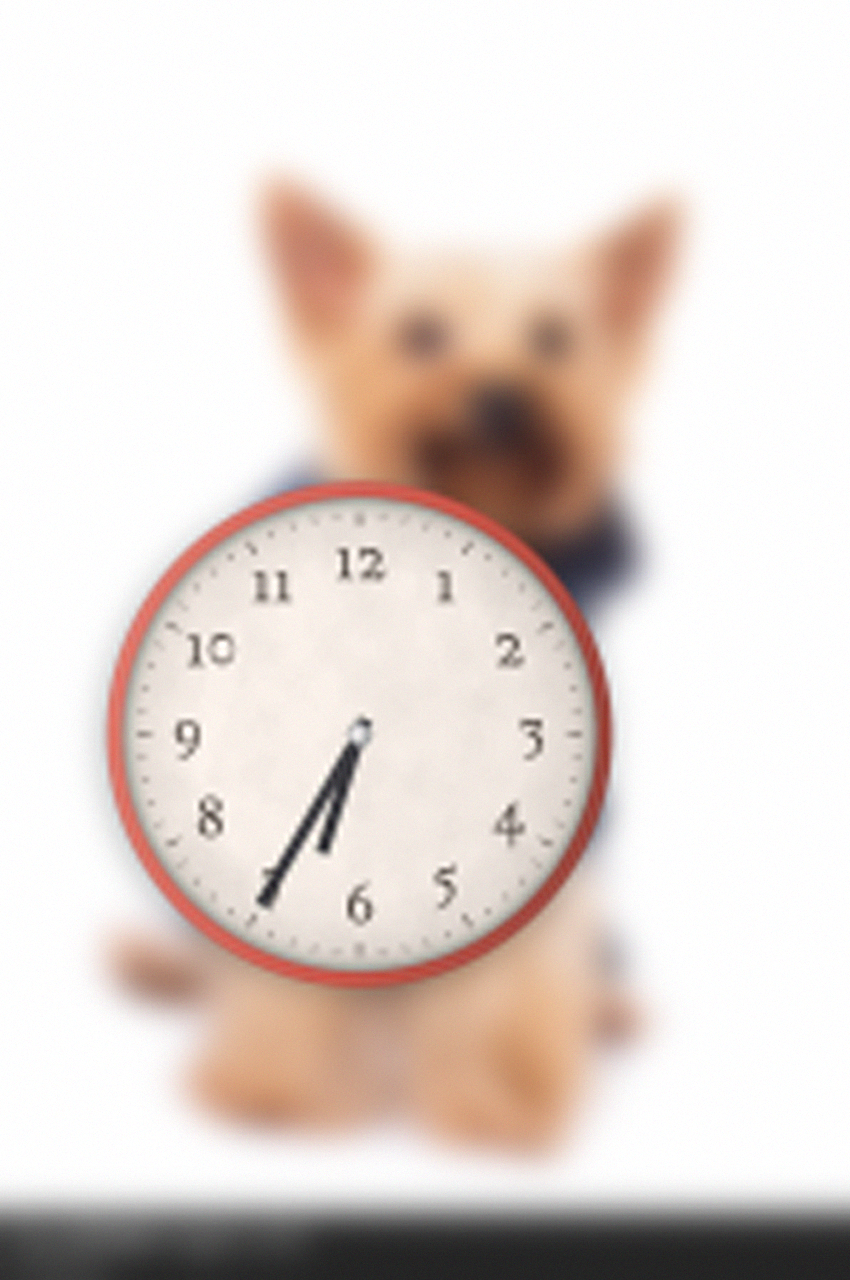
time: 6:35
